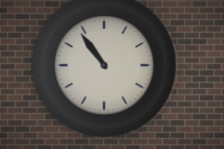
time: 10:54
